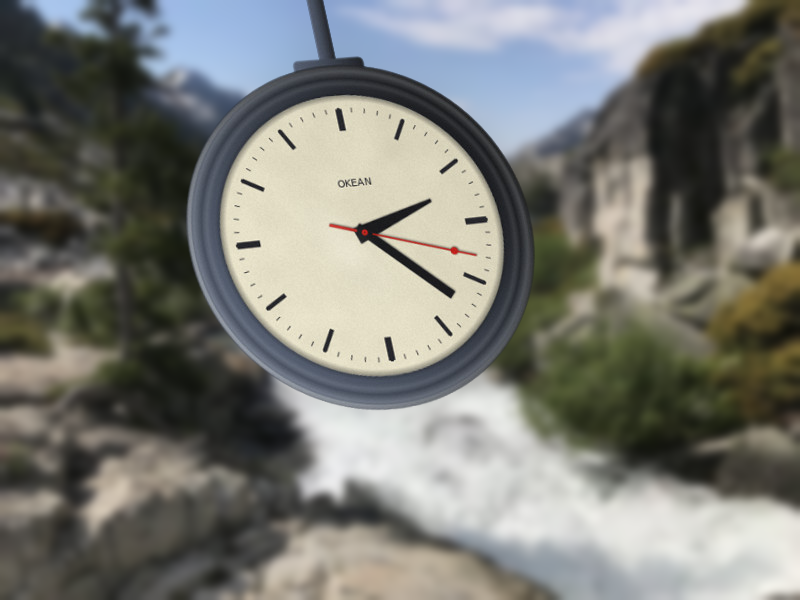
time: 2:22:18
